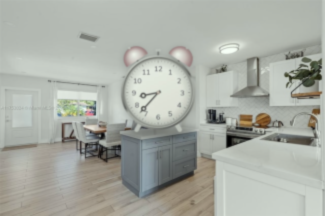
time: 8:37
